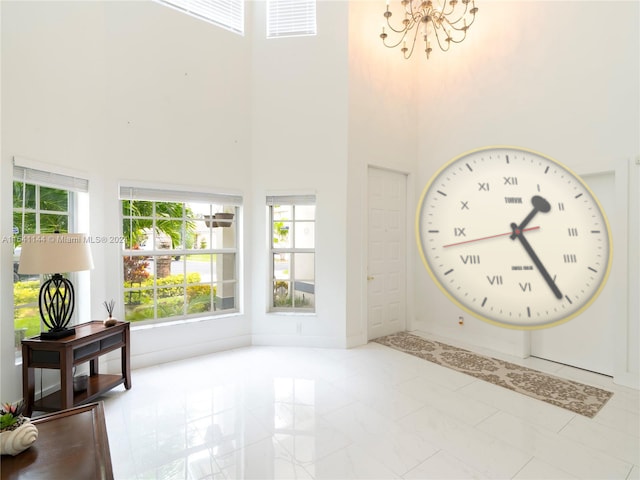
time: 1:25:43
